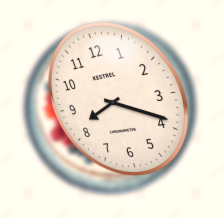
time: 8:19
